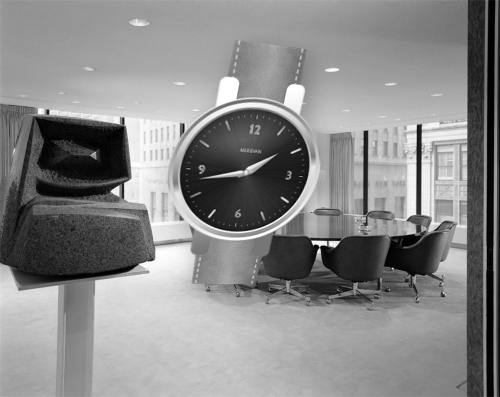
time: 1:43
